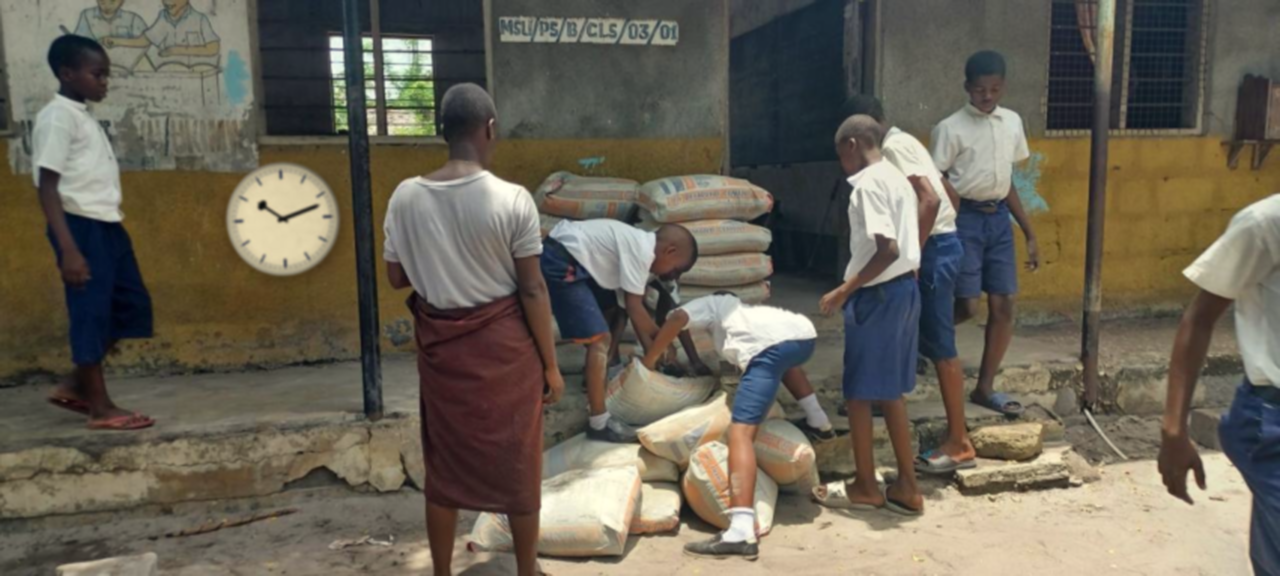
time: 10:12
